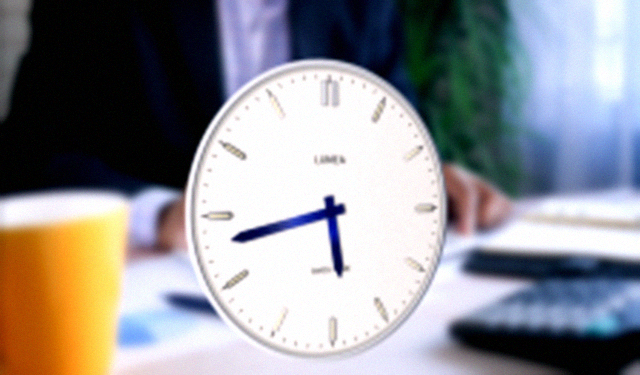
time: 5:43
